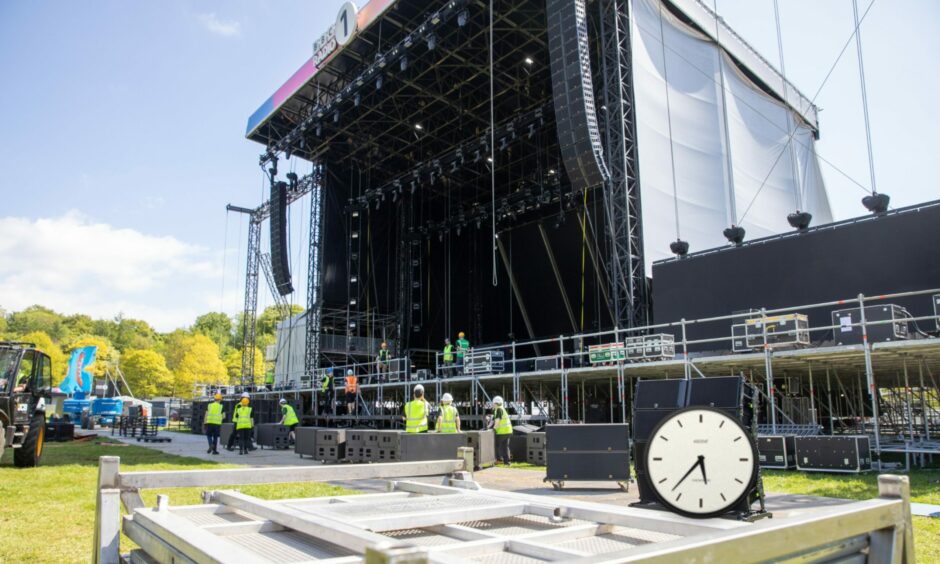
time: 5:37
